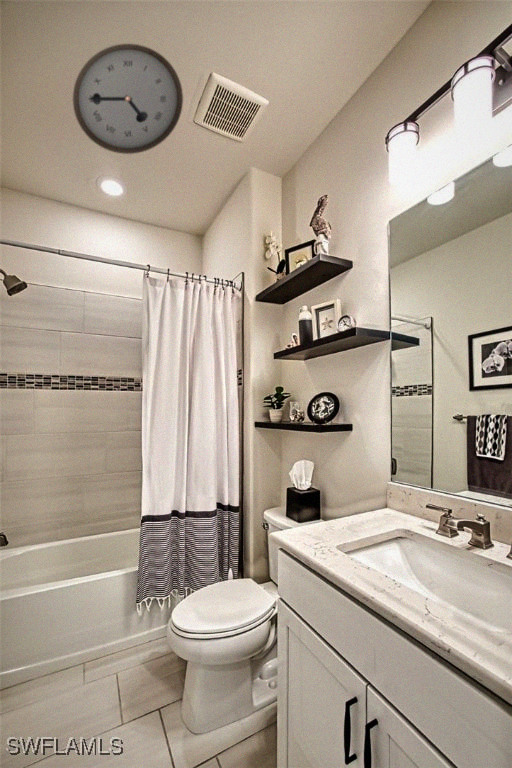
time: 4:45
